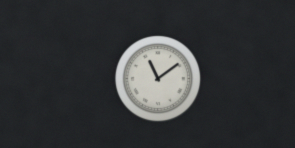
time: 11:09
